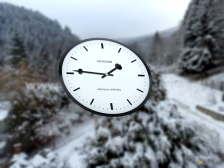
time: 1:46
